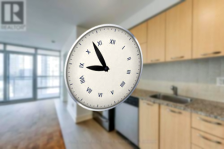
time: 8:53
